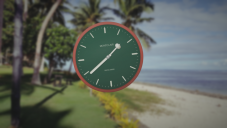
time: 1:39
